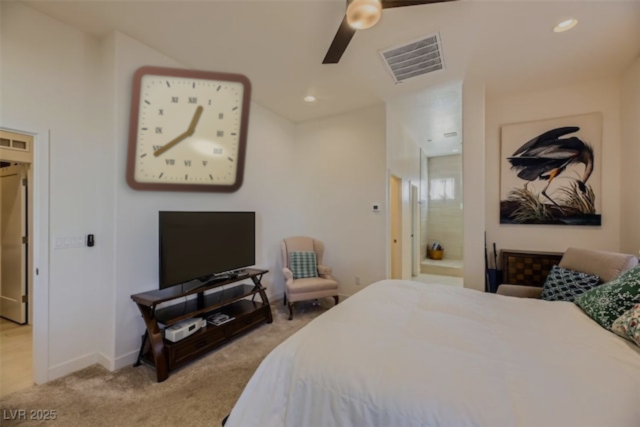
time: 12:39
